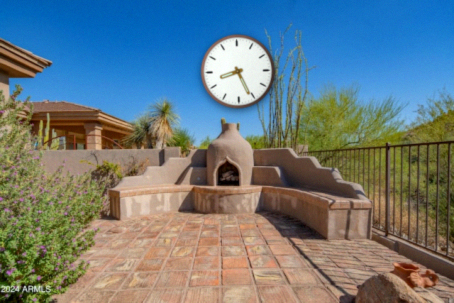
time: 8:26
